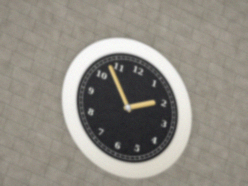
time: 1:53
